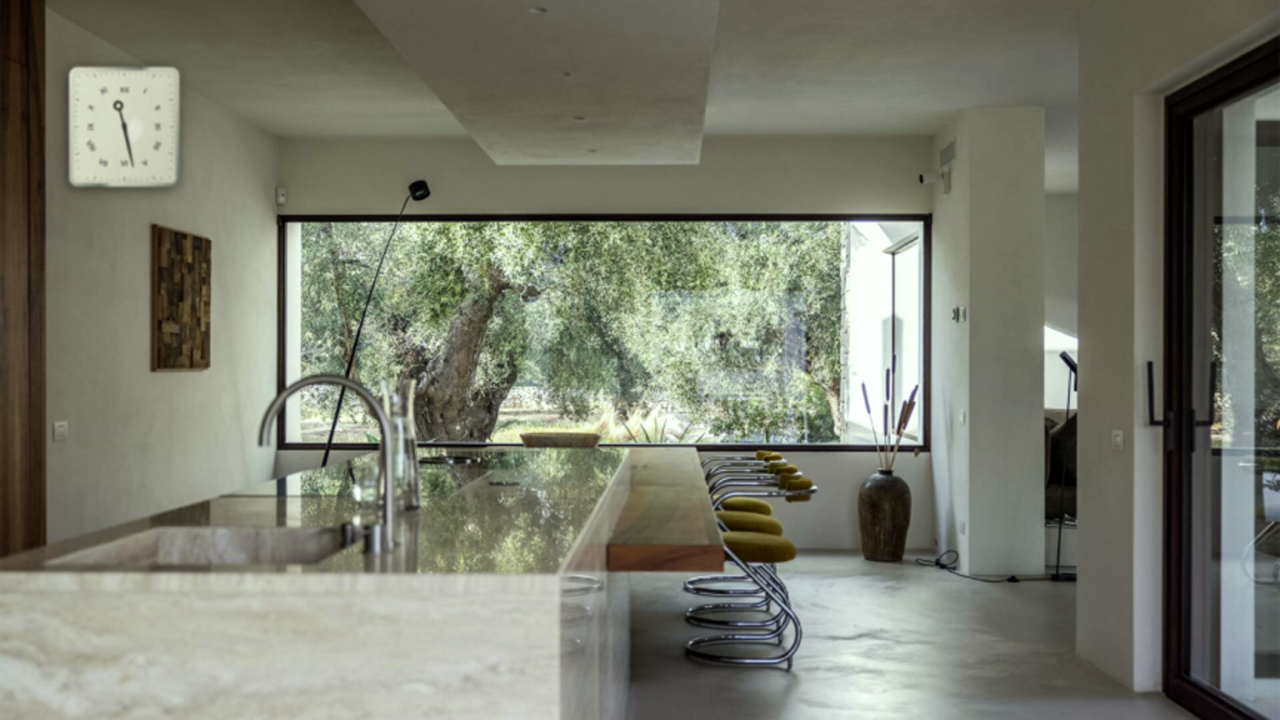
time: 11:28
